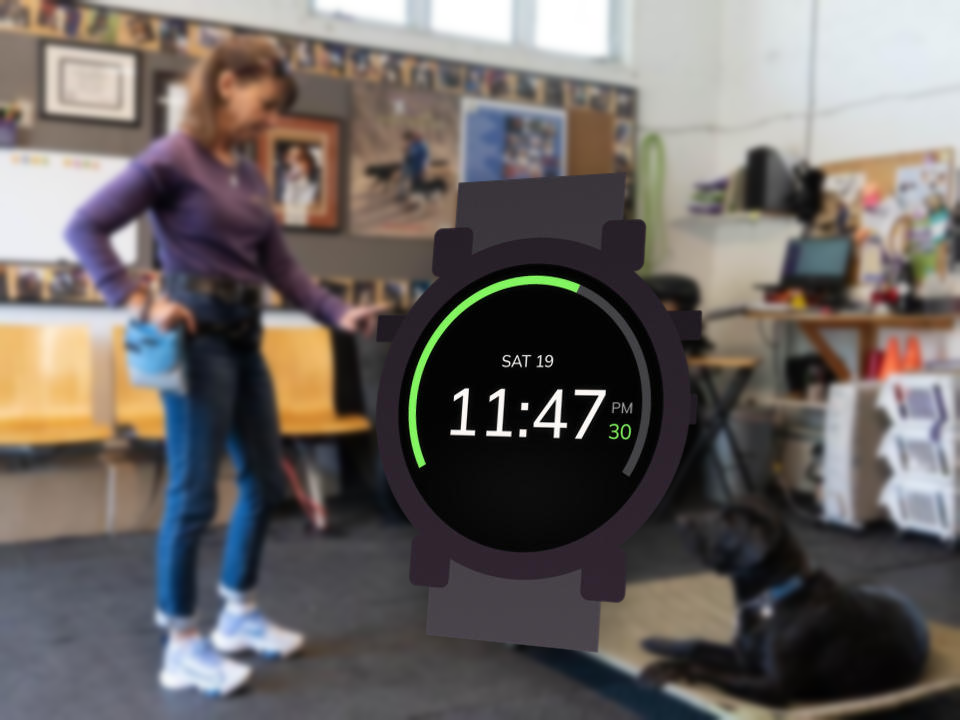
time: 11:47:30
